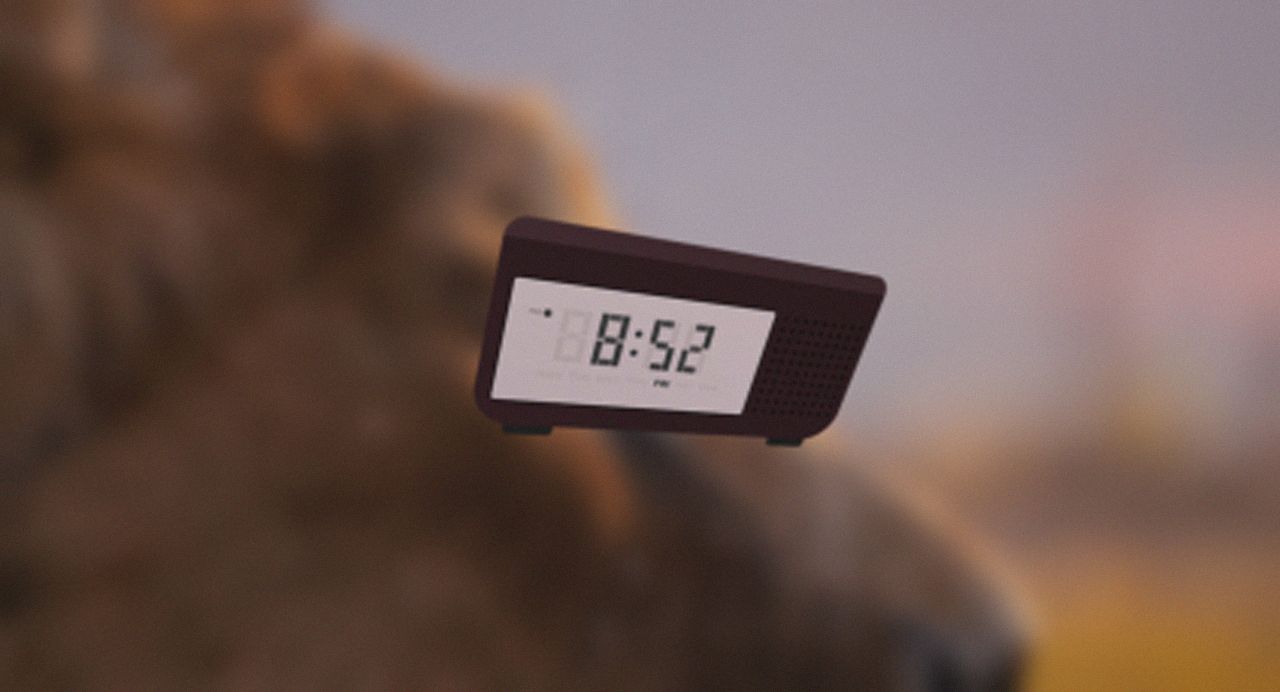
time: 8:52
